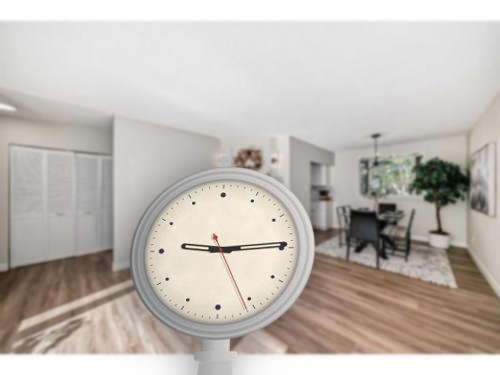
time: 9:14:26
